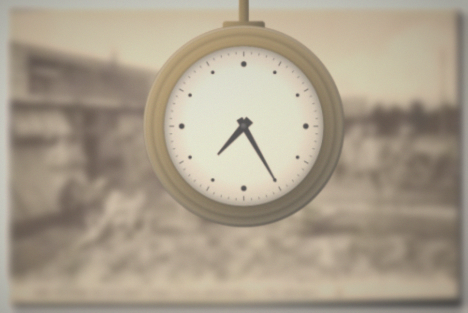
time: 7:25
